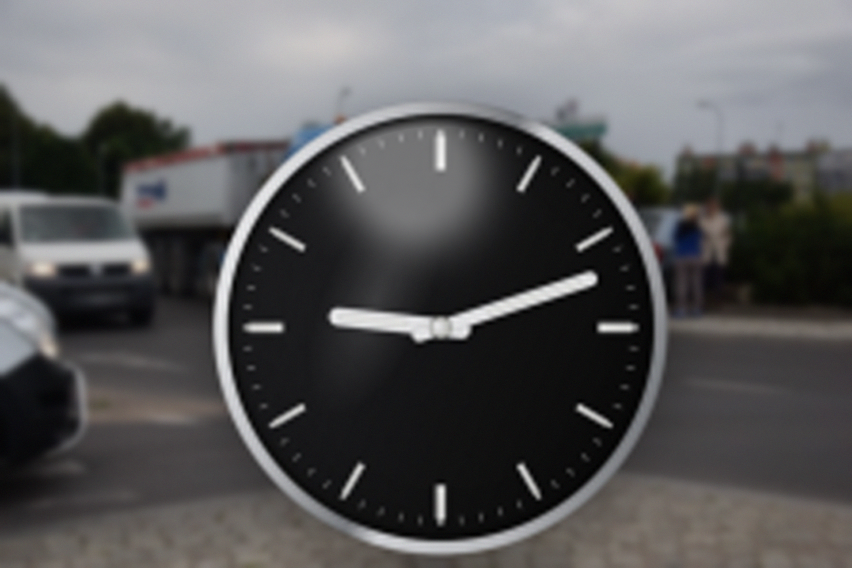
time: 9:12
